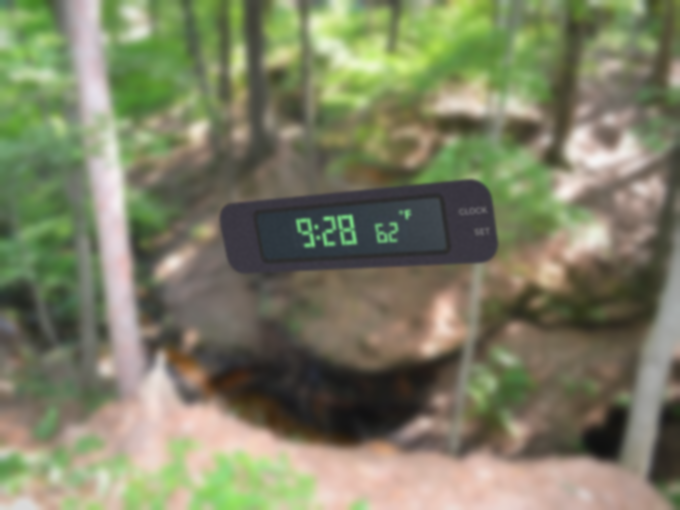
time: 9:28
